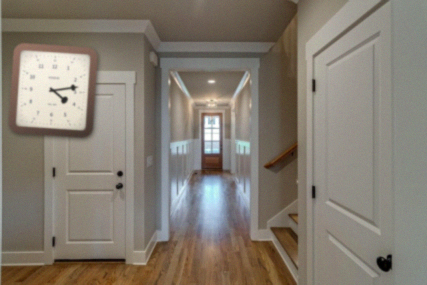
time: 4:13
